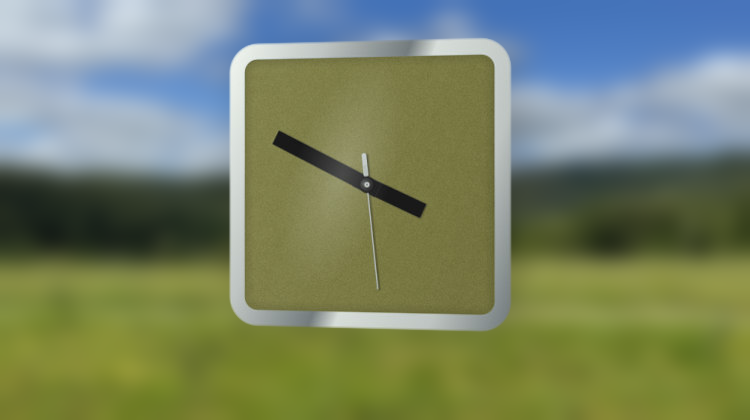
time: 3:49:29
